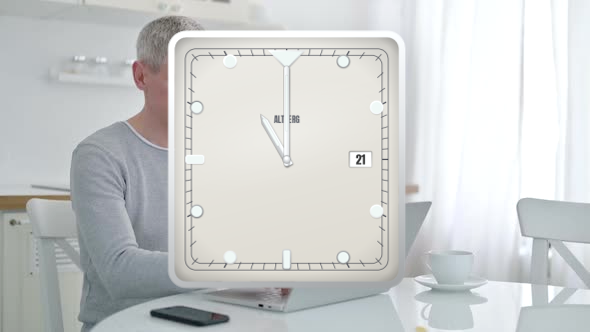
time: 11:00
